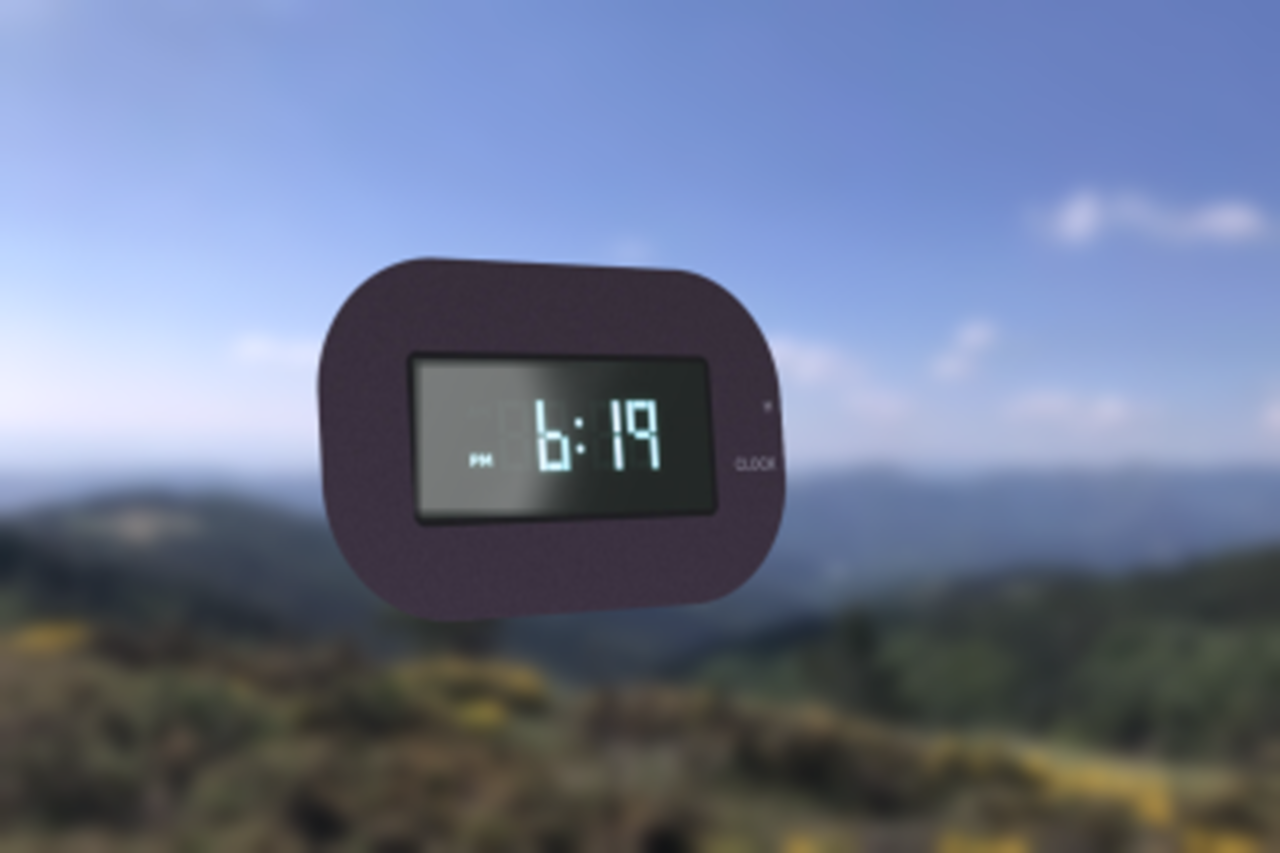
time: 6:19
